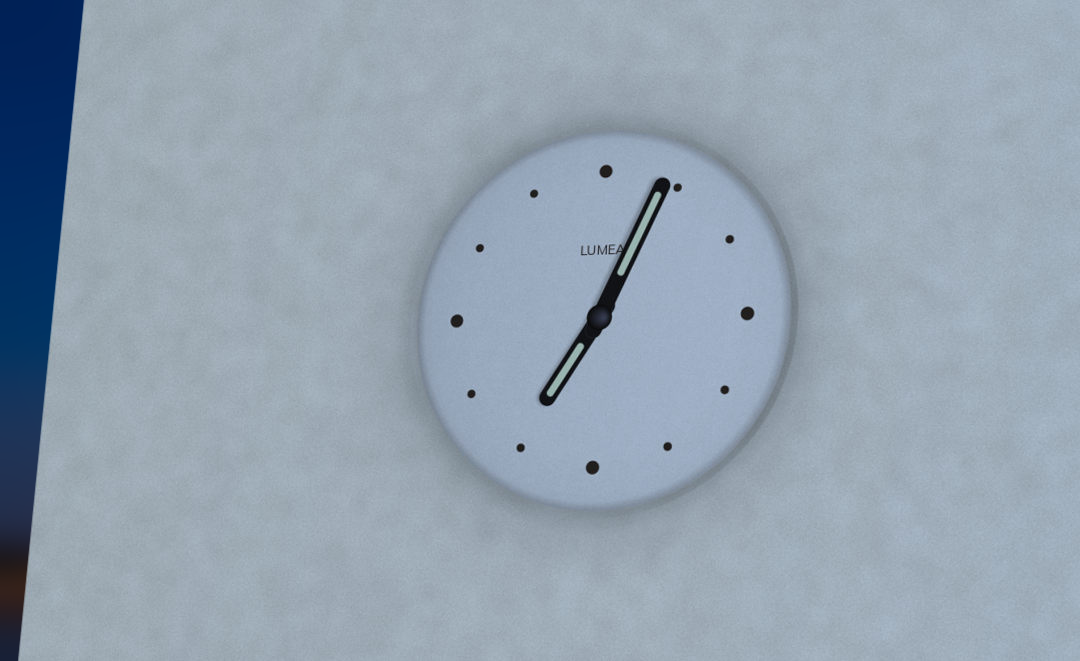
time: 7:04
